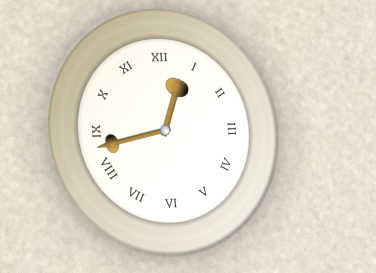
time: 12:43
